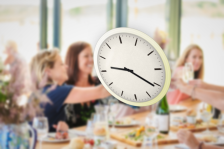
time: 9:21
